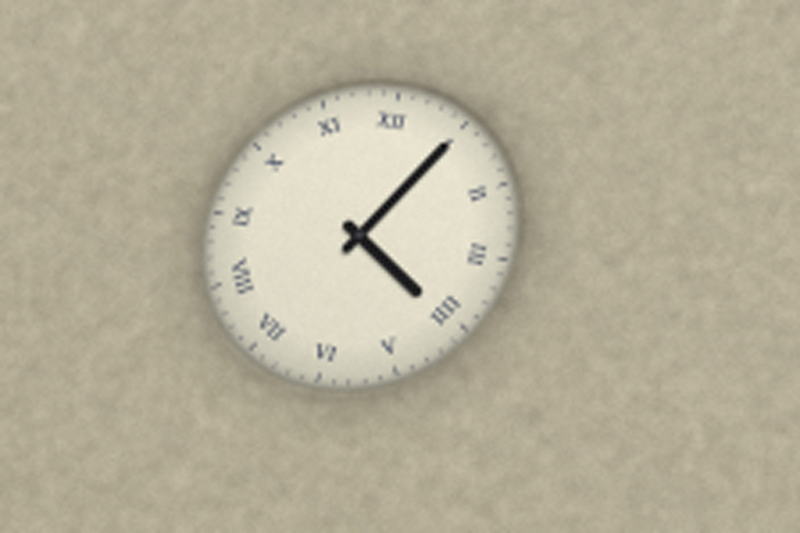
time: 4:05
